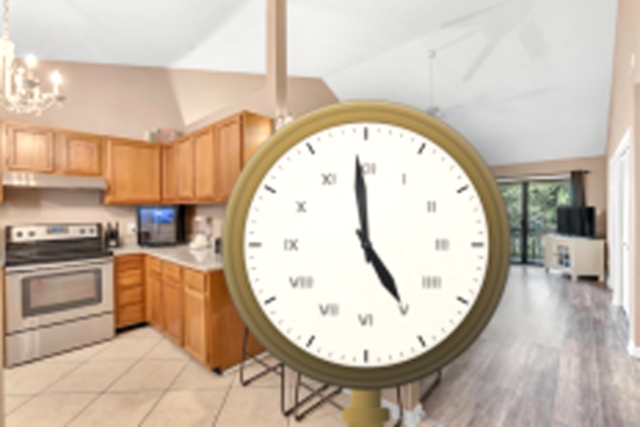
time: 4:59
